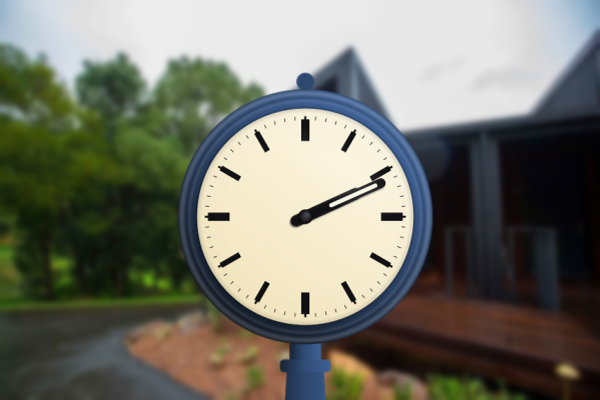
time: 2:11
